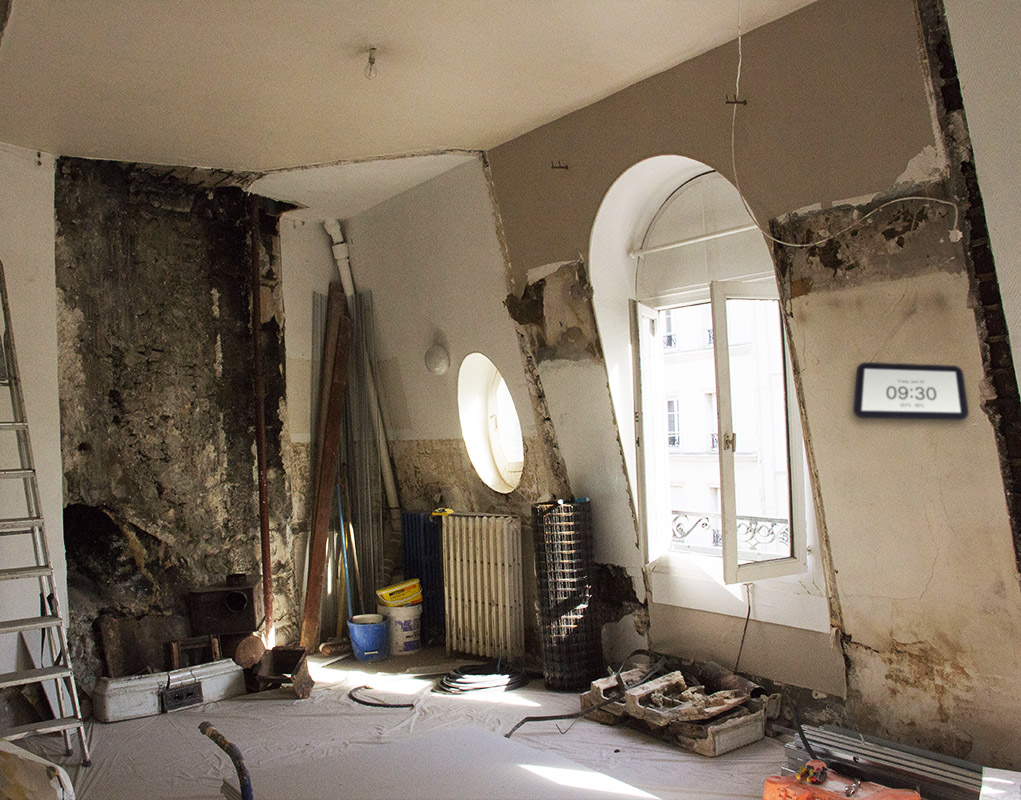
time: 9:30
